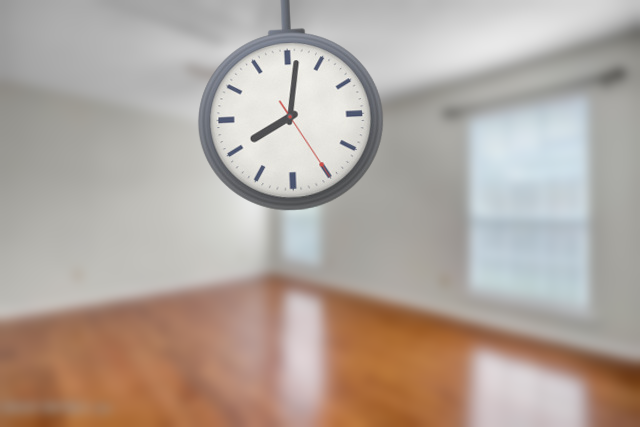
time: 8:01:25
